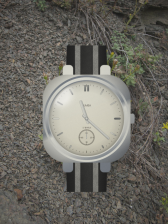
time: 11:22
